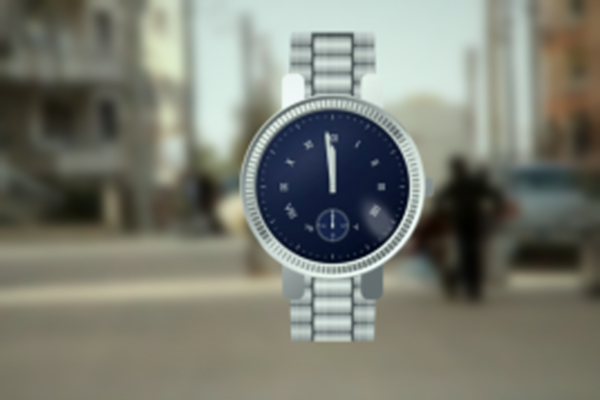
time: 11:59
